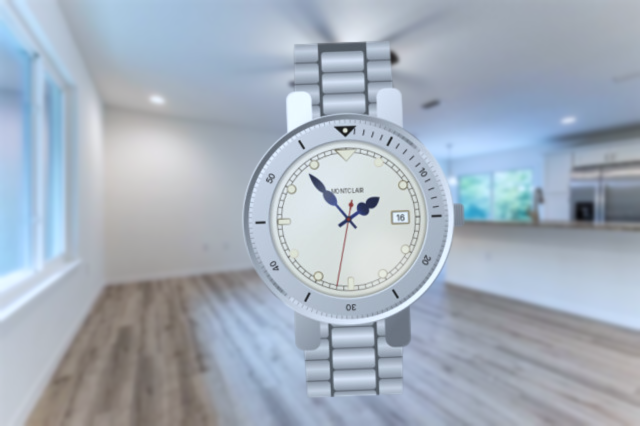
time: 1:53:32
